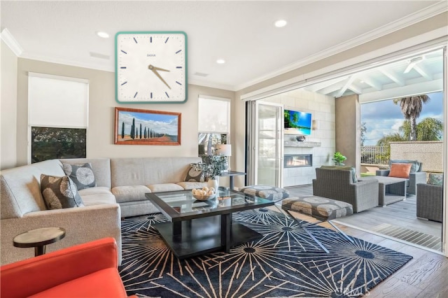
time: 3:23
